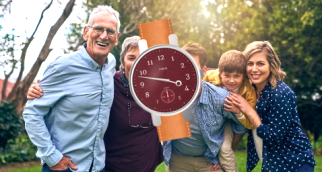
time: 3:48
